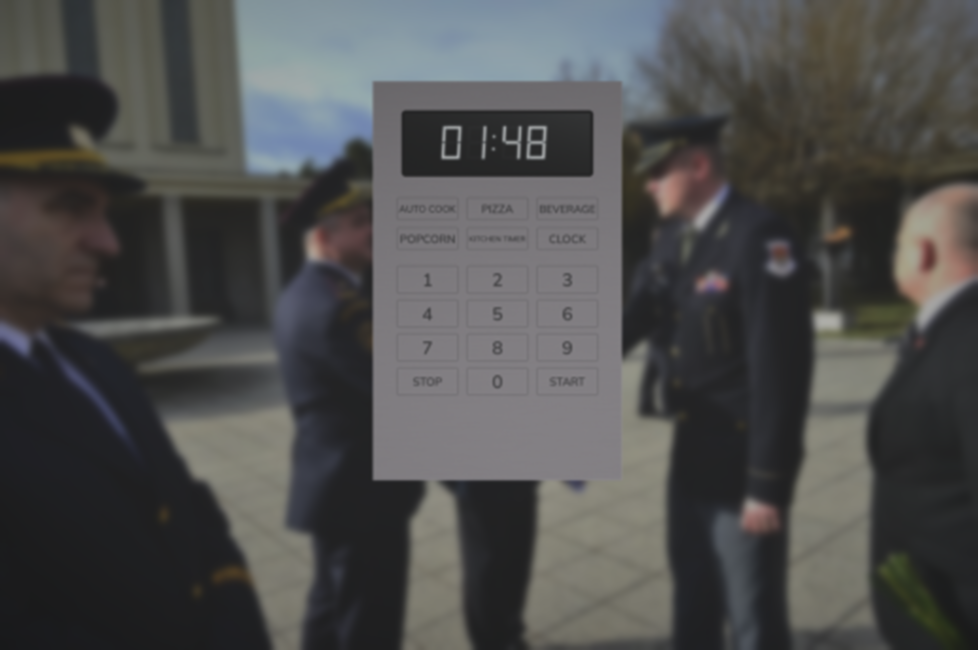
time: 1:48
